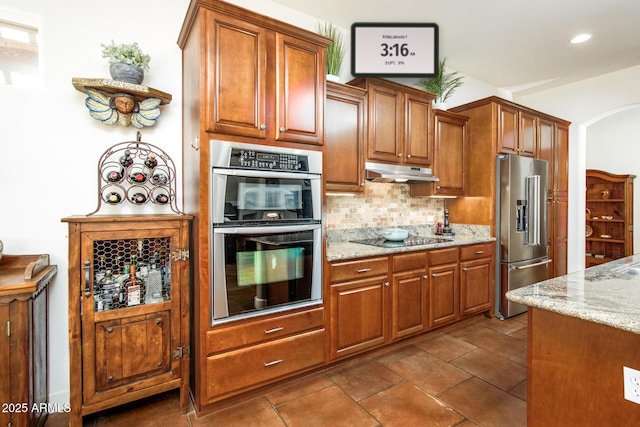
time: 3:16
